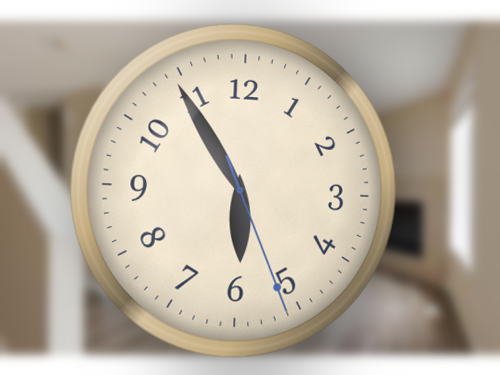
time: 5:54:26
